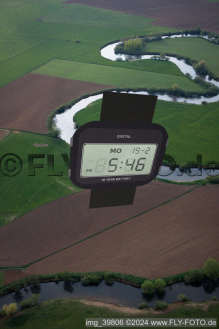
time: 5:46
